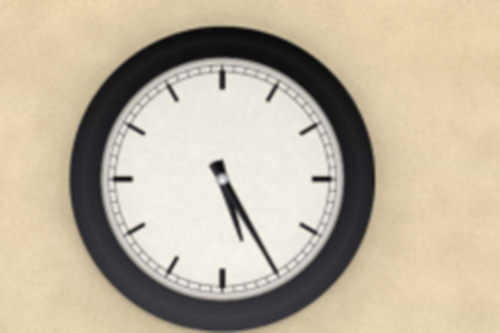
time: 5:25
